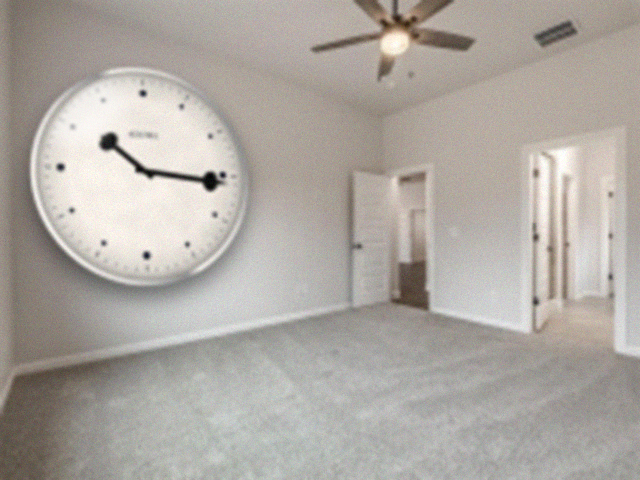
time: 10:16
